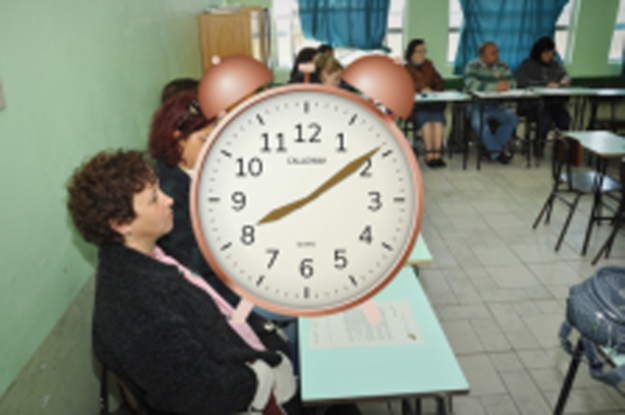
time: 8:09
